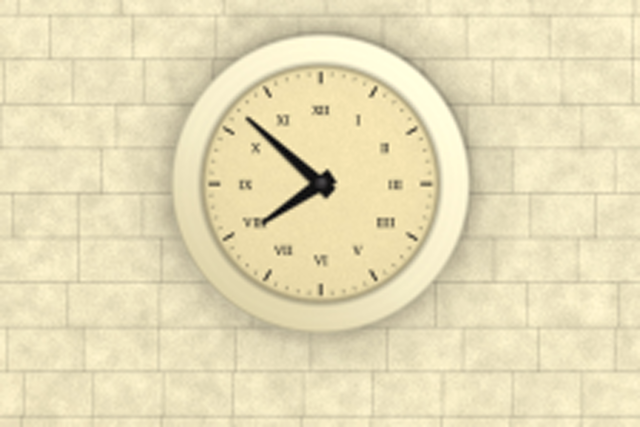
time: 7:52
